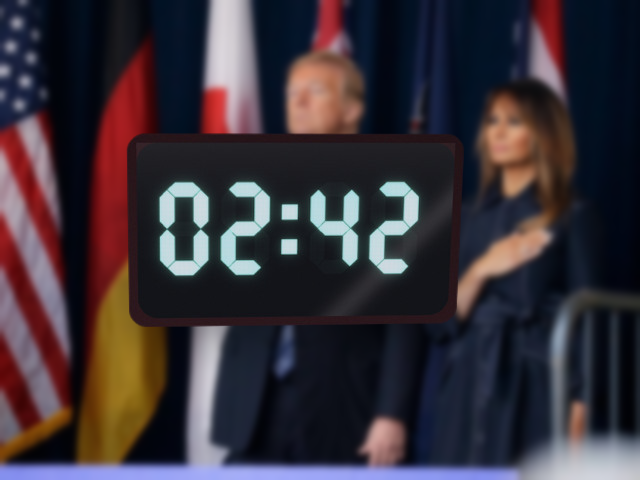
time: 2:42
